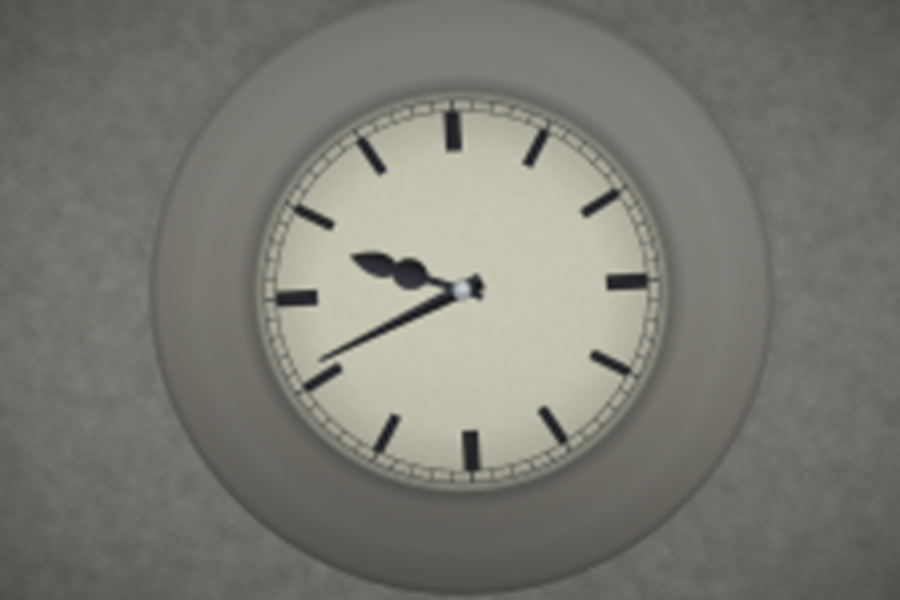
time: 9:41
